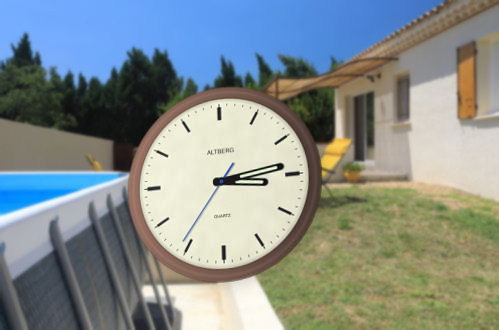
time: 3:13:36
